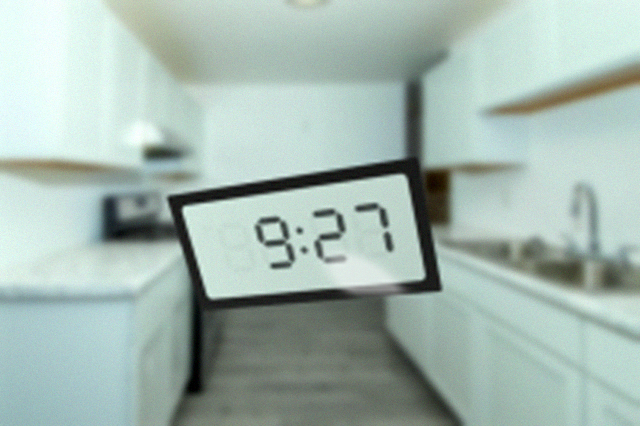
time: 9:27
